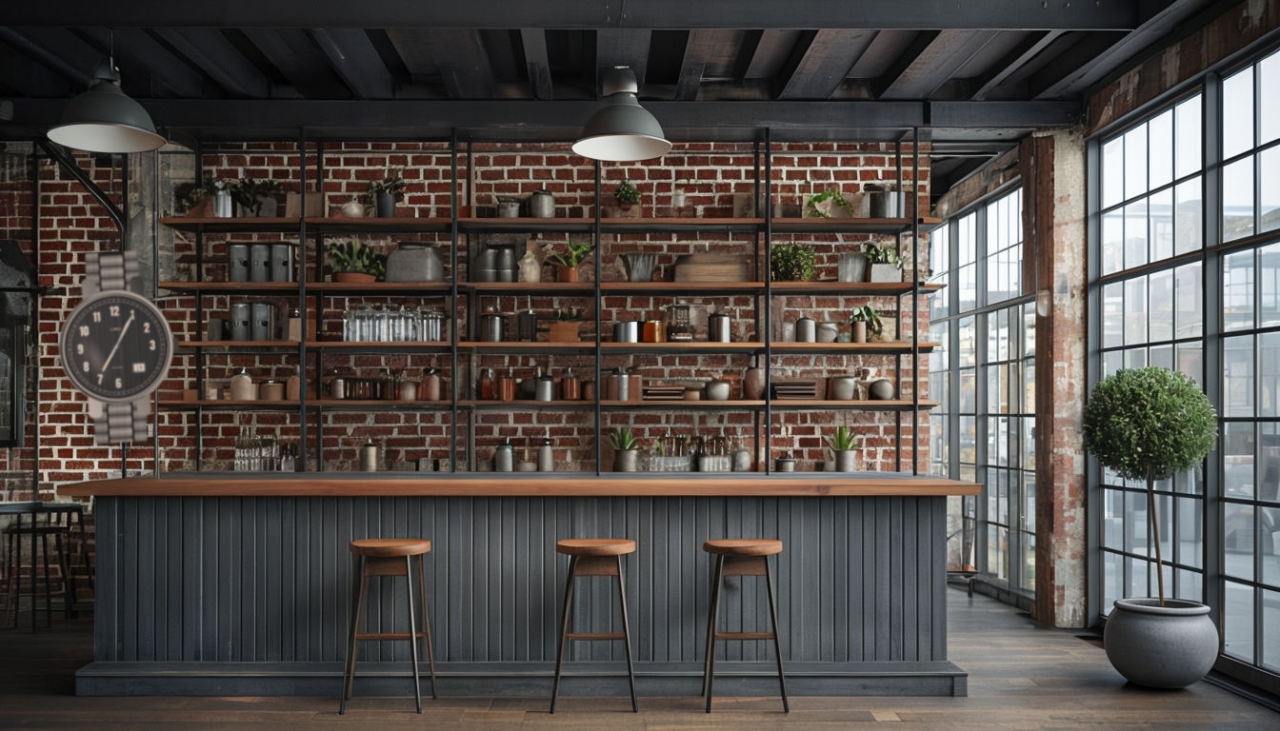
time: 7:05
